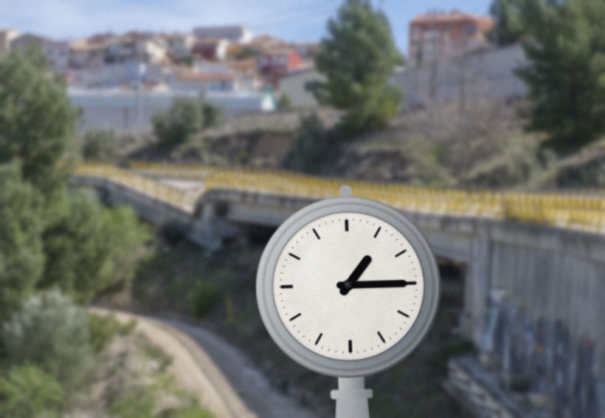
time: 1:15
